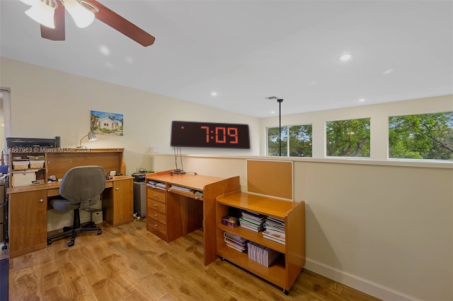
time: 7:09
